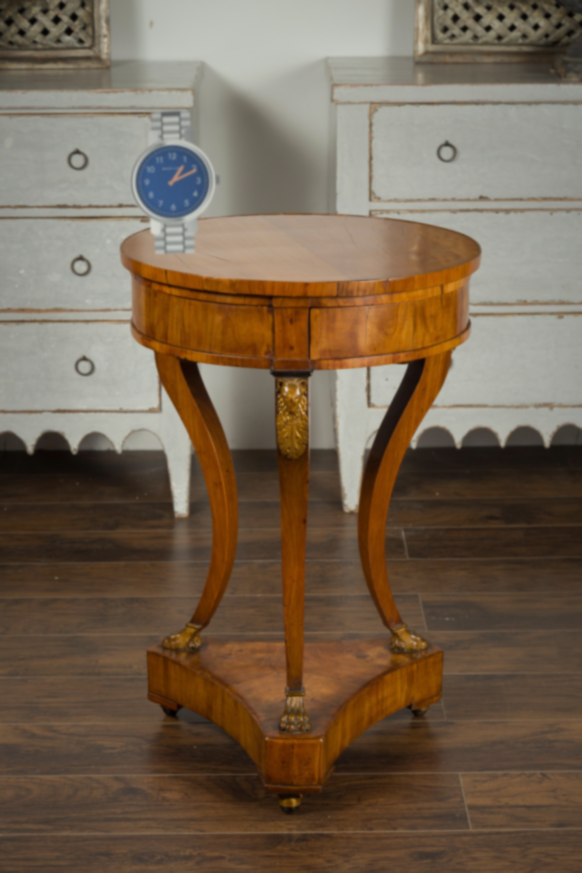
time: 1:11
